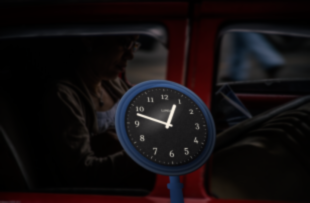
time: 12:48
